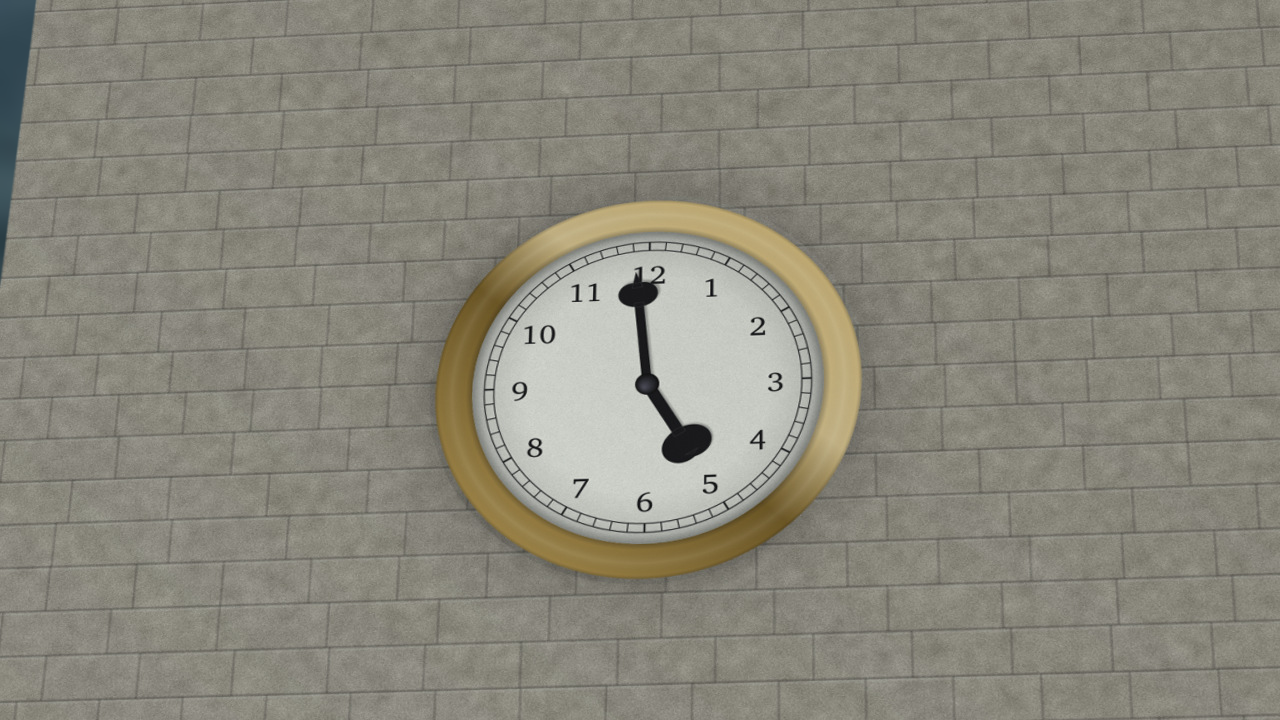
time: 4:59
